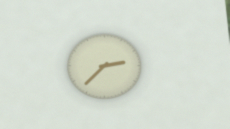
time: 2:37
